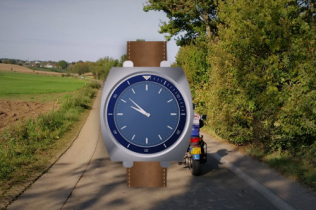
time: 9:52
